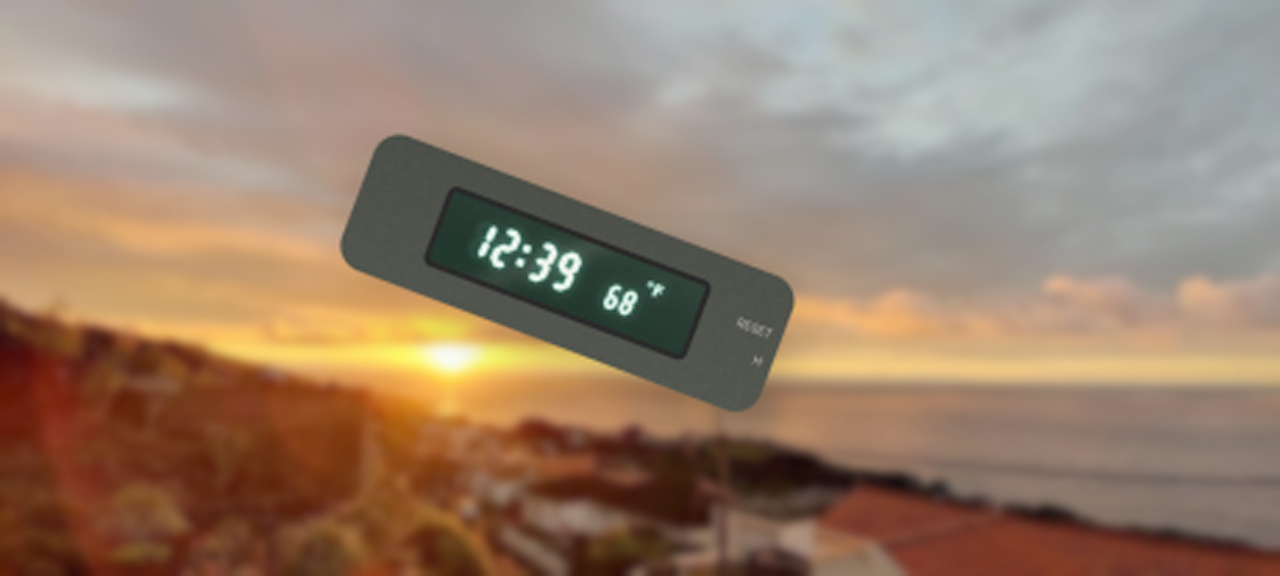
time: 12:39
